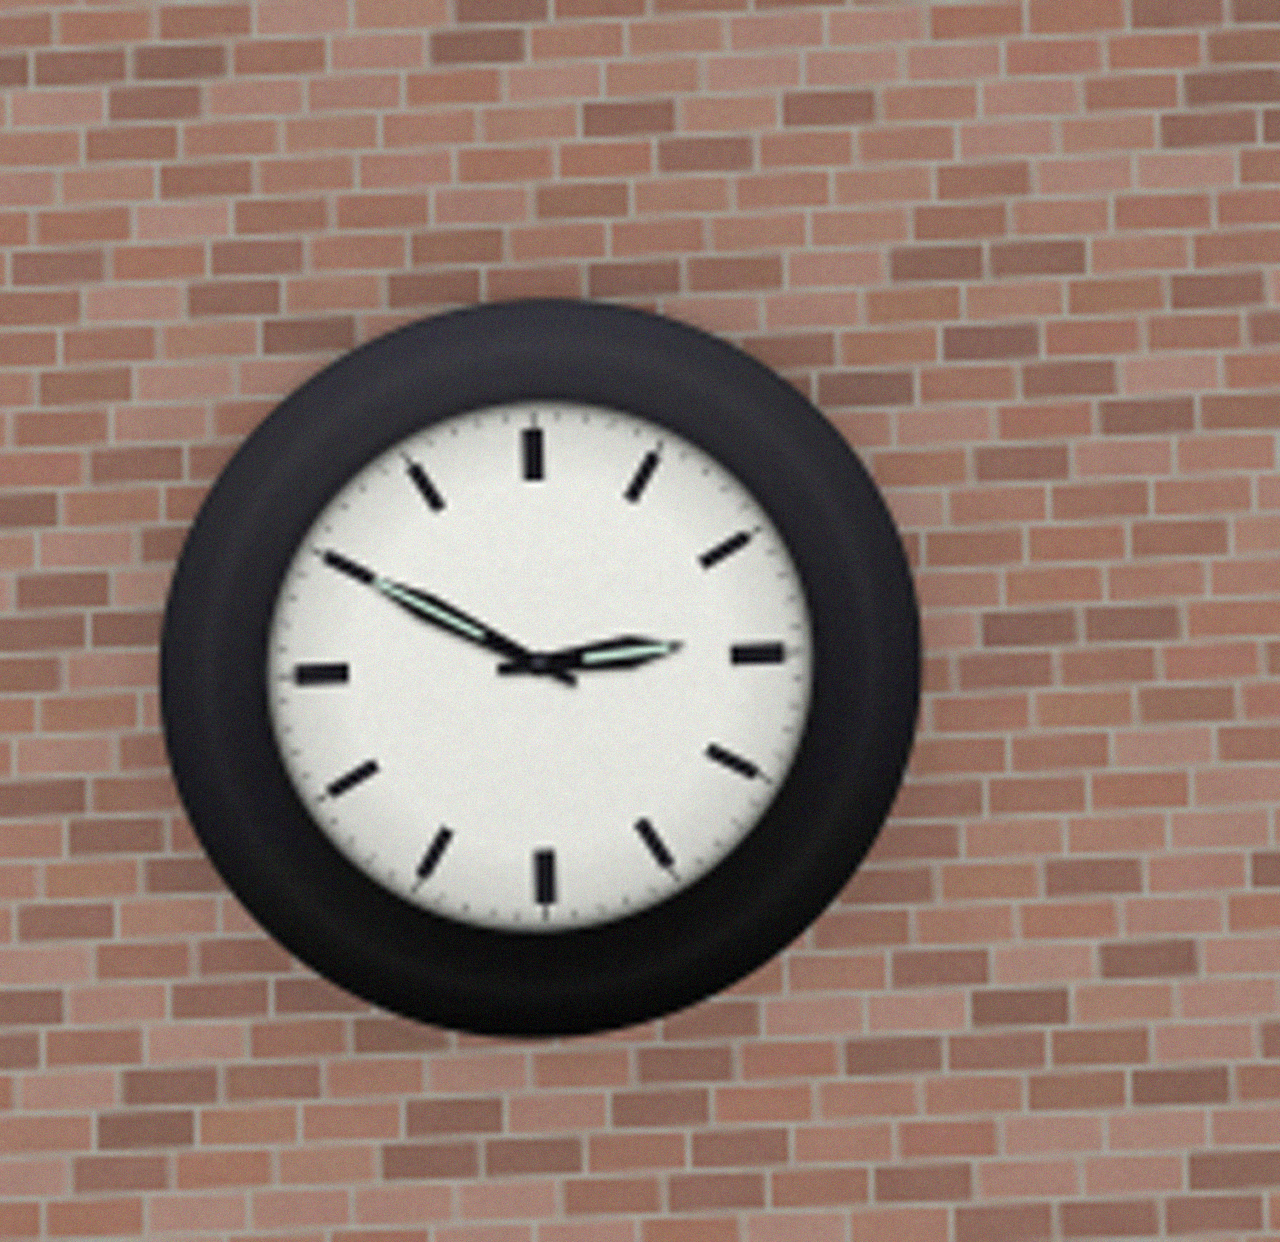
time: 2:50
